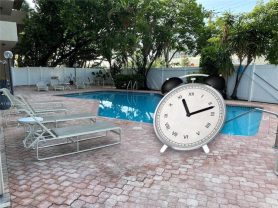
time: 11:12
